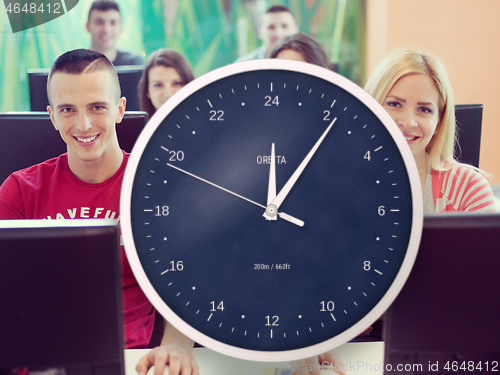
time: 0:05:49
